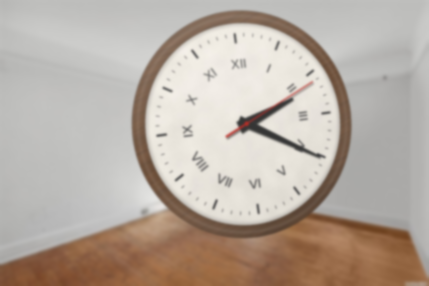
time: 2:20:11
